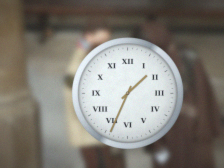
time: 1:34
